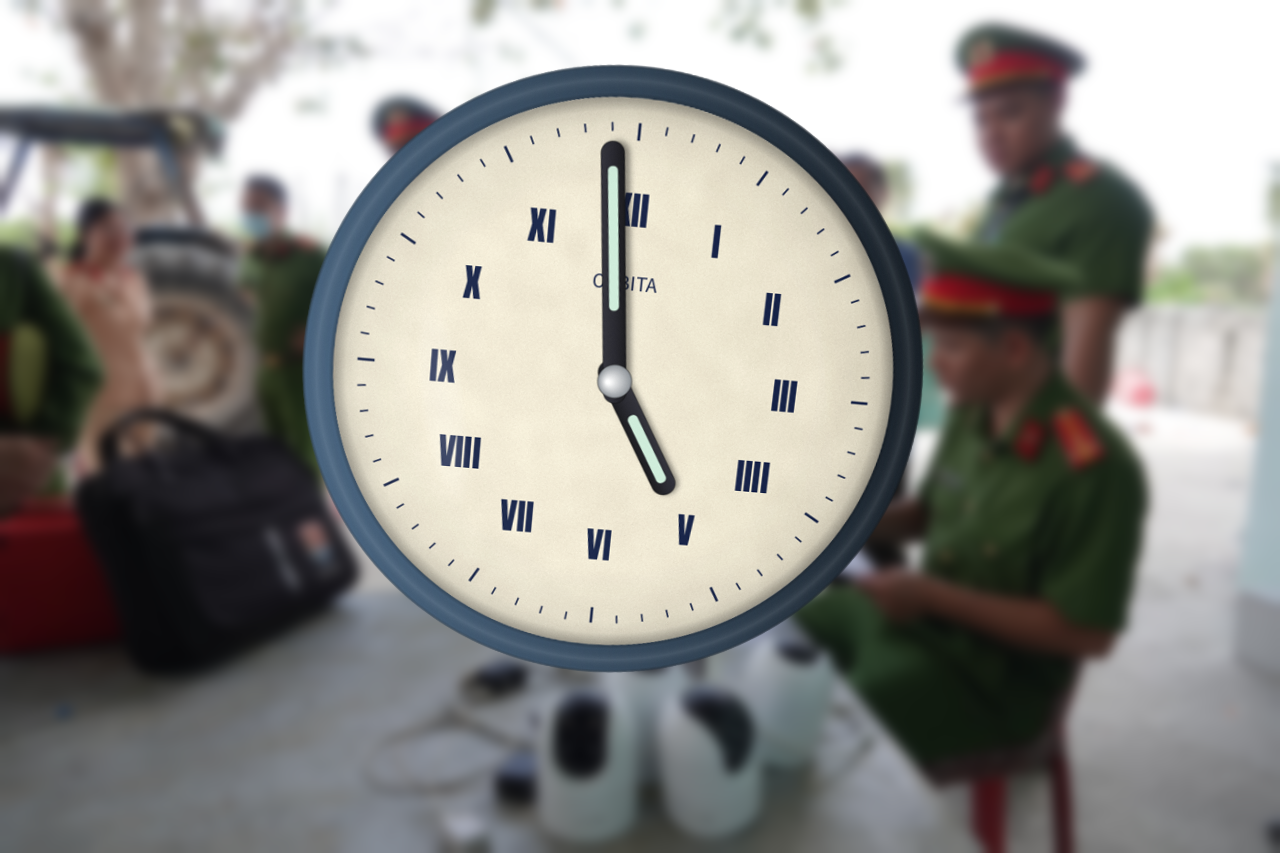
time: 4:59
